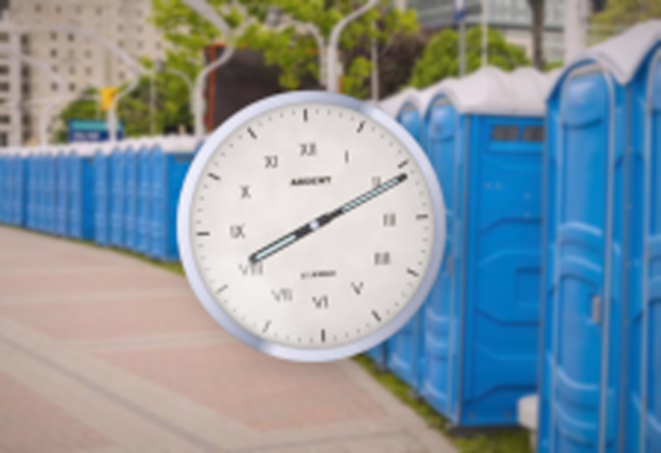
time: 8:11
